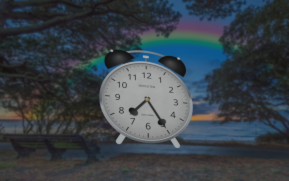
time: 7:25
